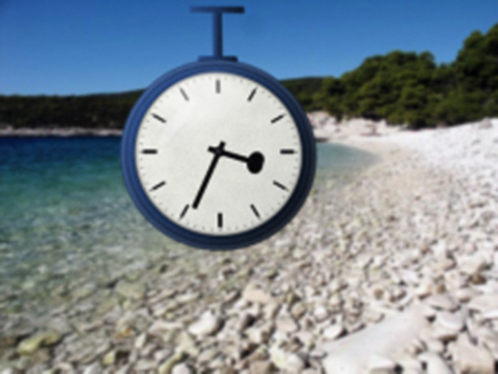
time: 3:34
